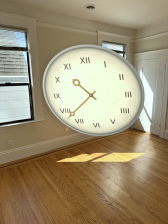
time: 10:38
